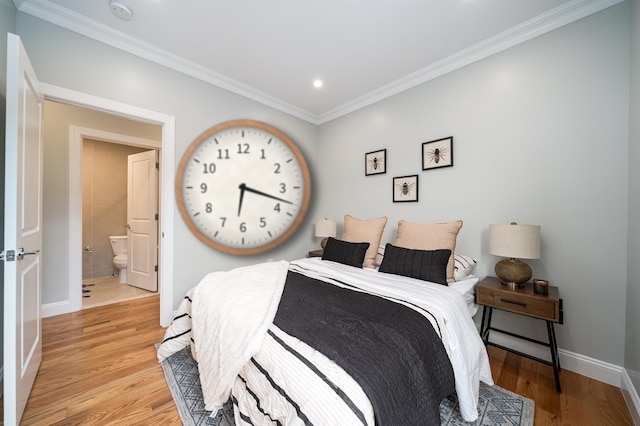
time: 6:18
